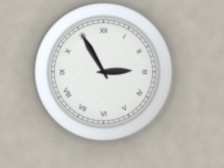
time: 2:55
